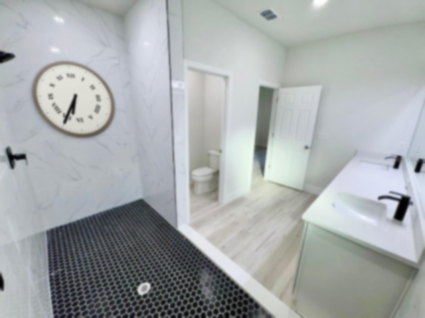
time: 6:35
